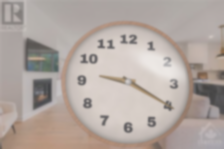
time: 9:20
